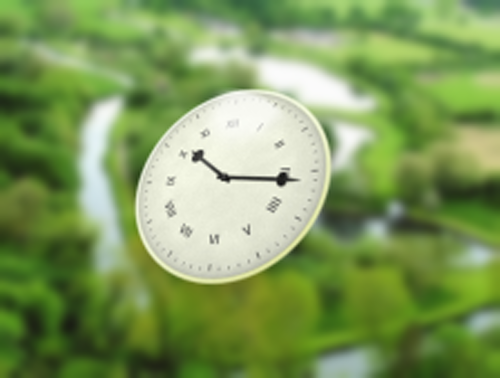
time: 10:16
